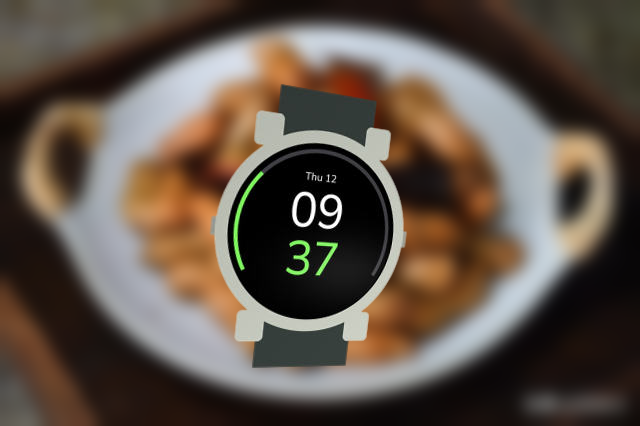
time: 9:37
